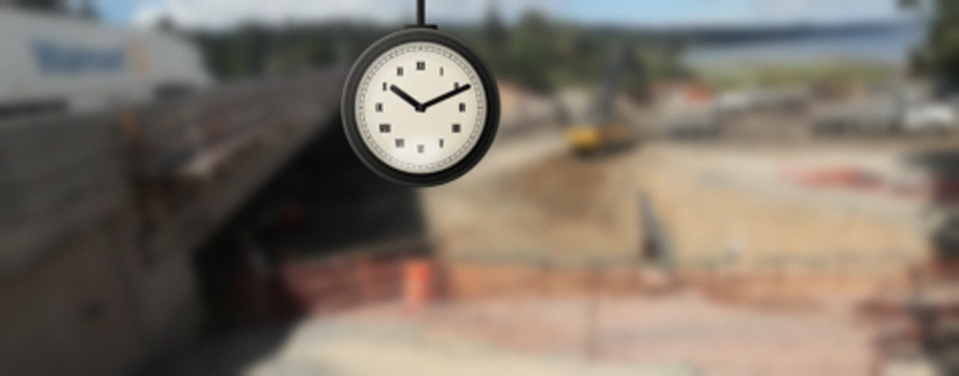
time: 10:11
